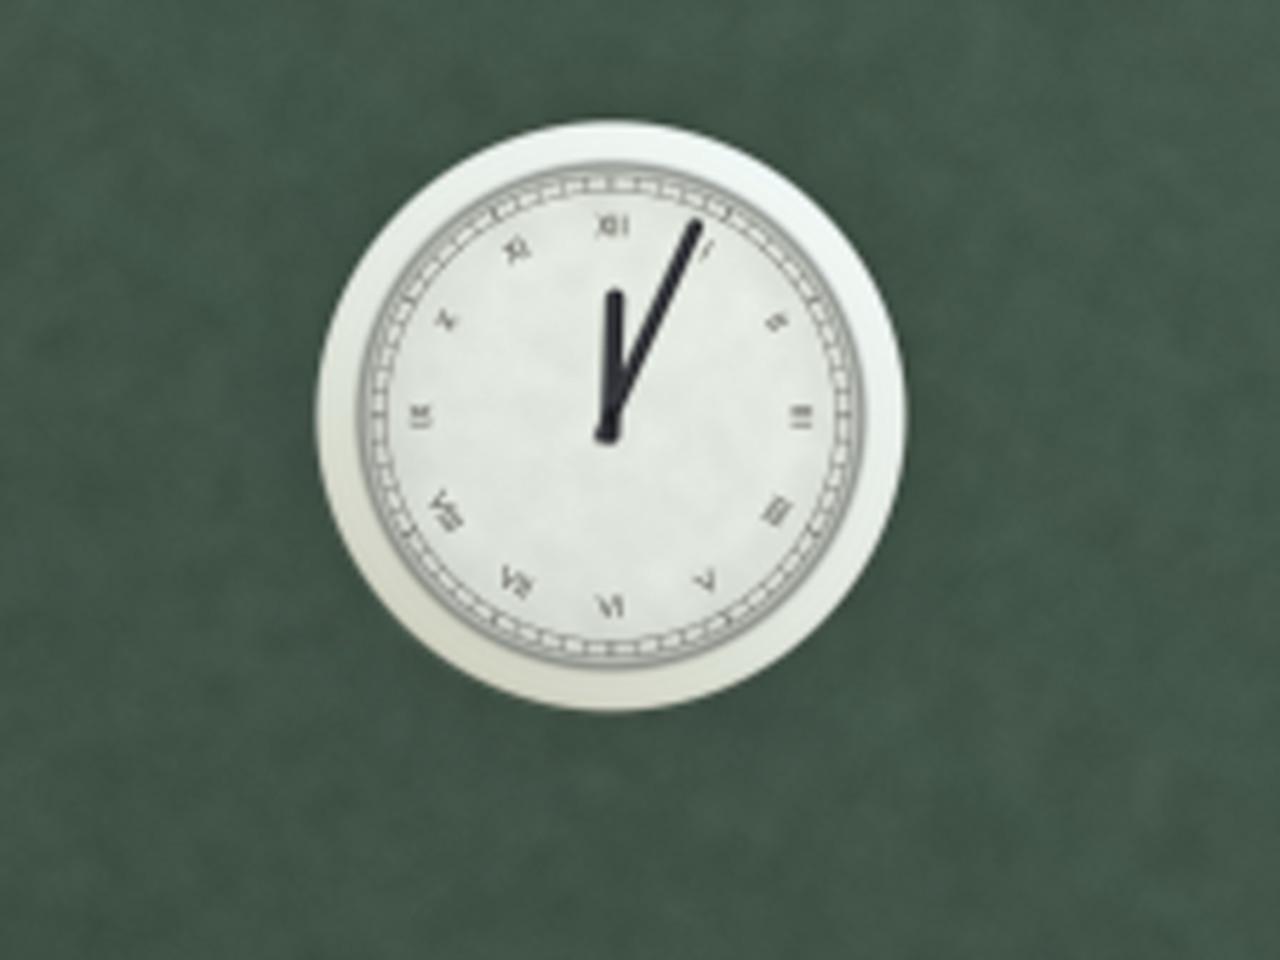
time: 12:04
